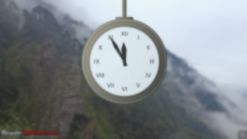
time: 11:55
